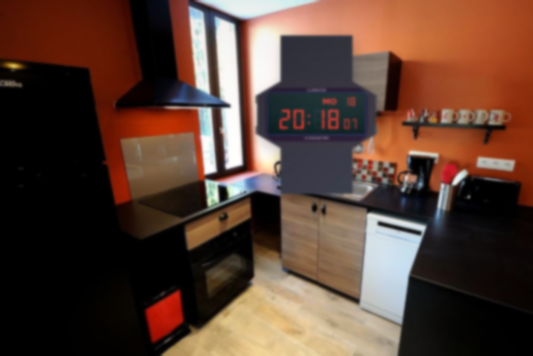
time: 20:18
